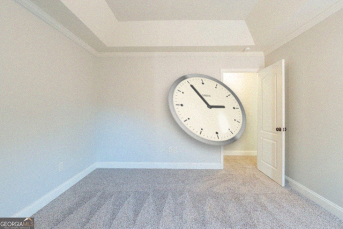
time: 2:55
